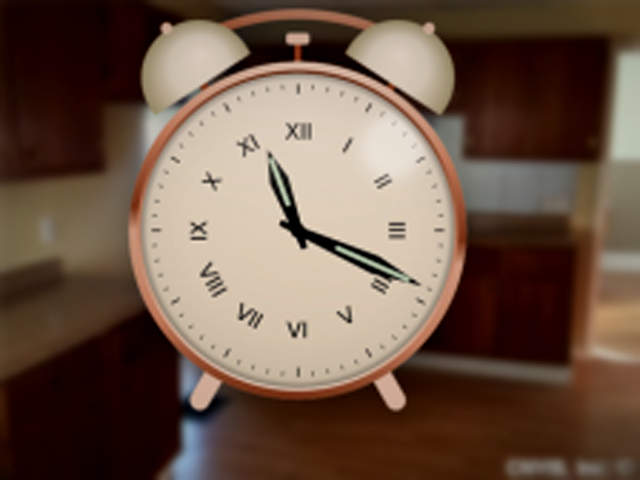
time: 11:19
